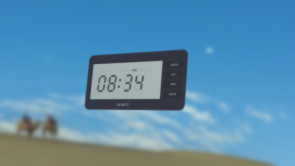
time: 8:34
